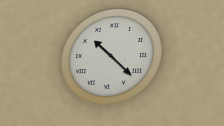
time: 10:22
